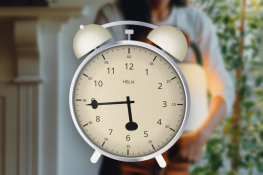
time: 5:44
